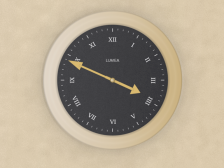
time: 3:49
